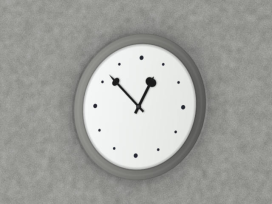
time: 12:52
